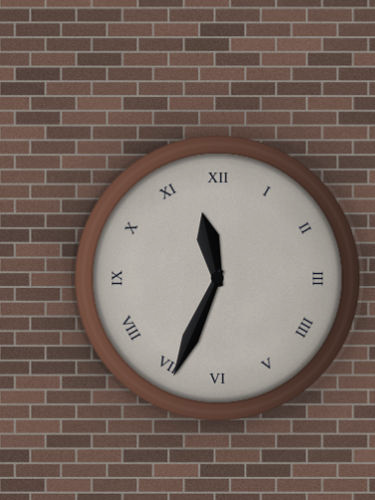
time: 11:34
